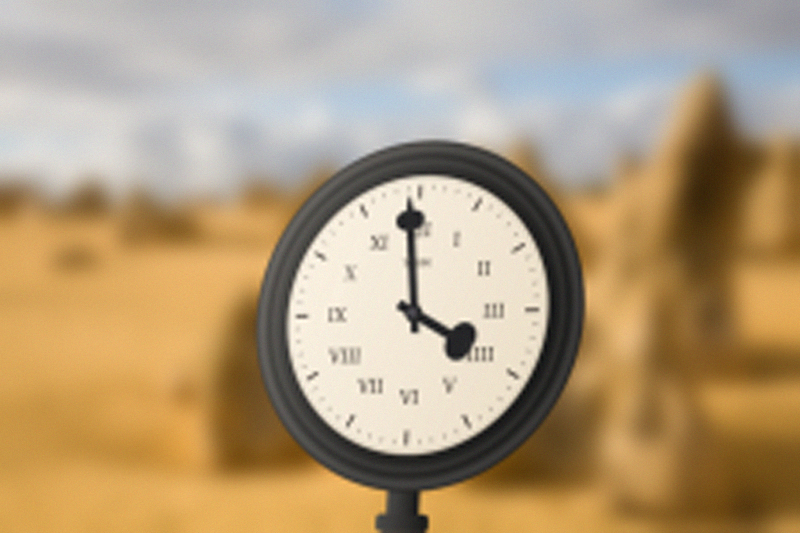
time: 3:59
